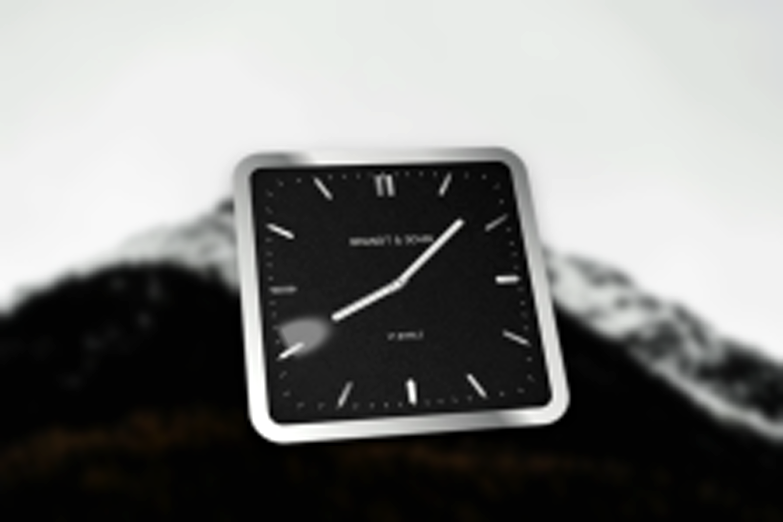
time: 8:08
